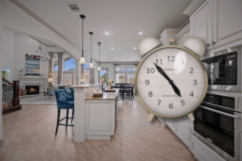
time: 4:53
